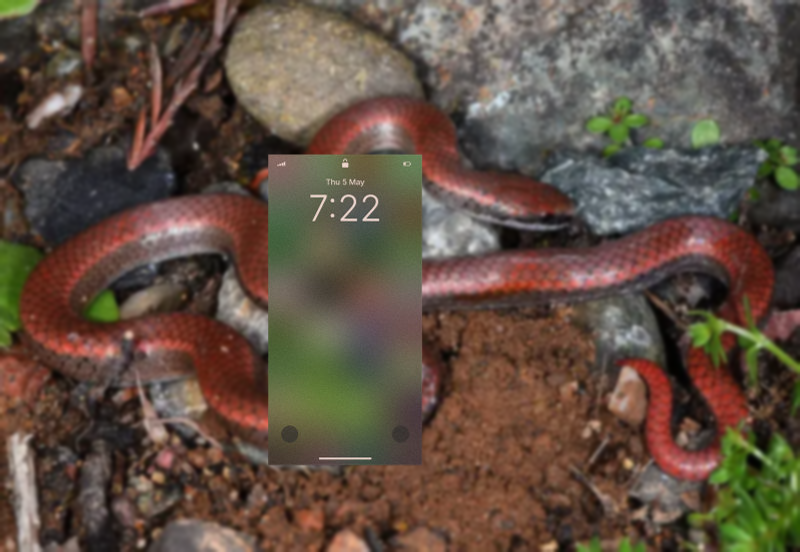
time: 7:22
